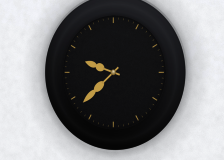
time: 9:38
